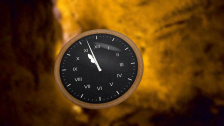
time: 10:57
